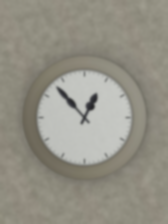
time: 12:53
